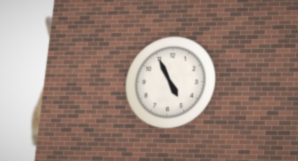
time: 4:55
